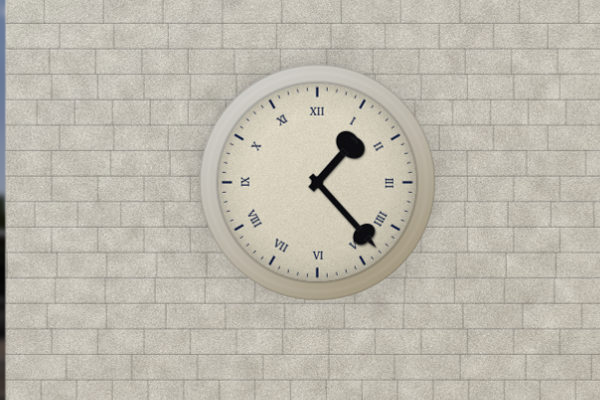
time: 1:23
